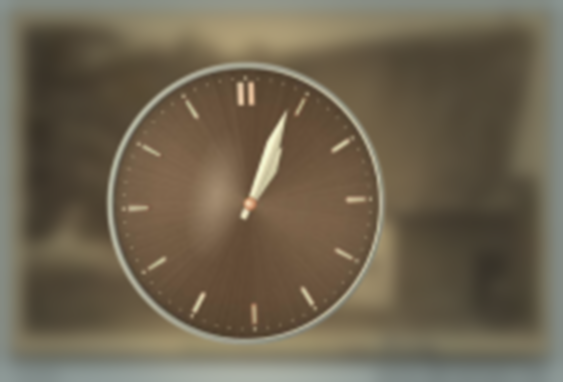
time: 1:04
